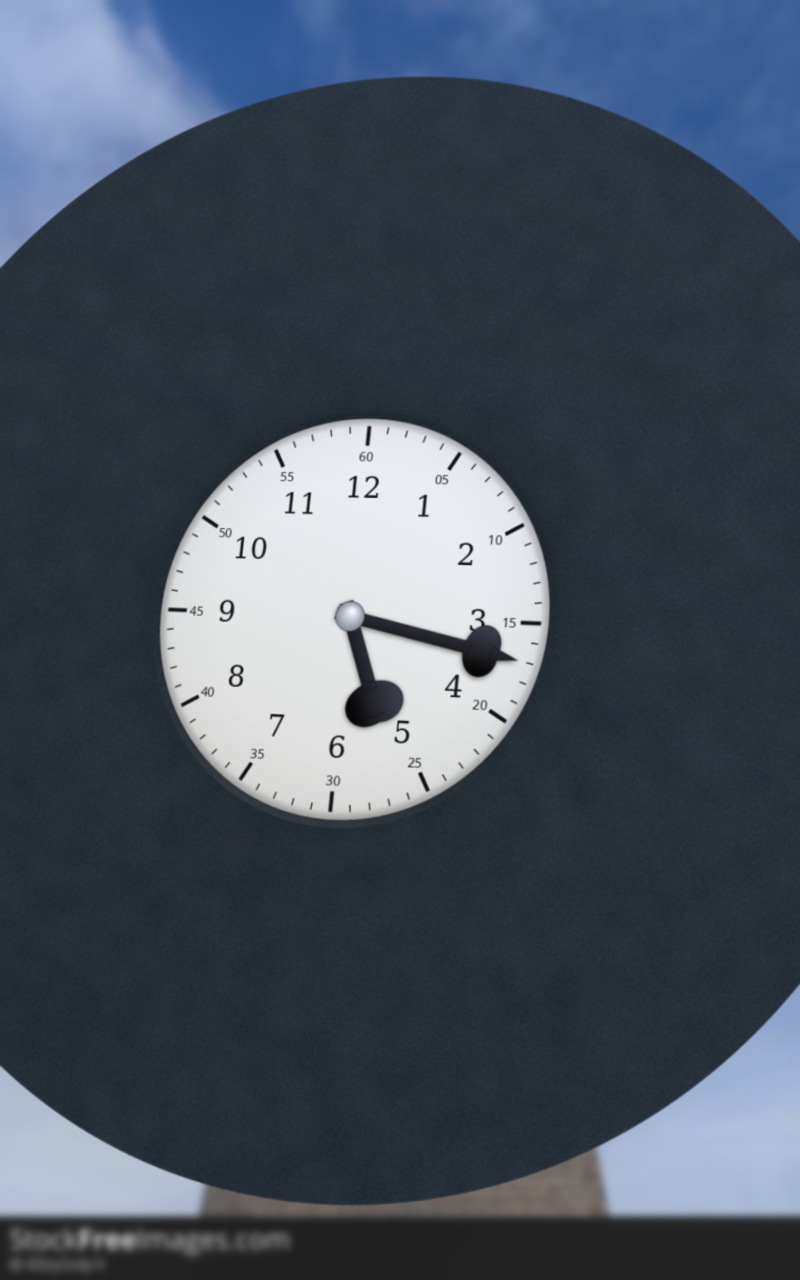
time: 5:17
